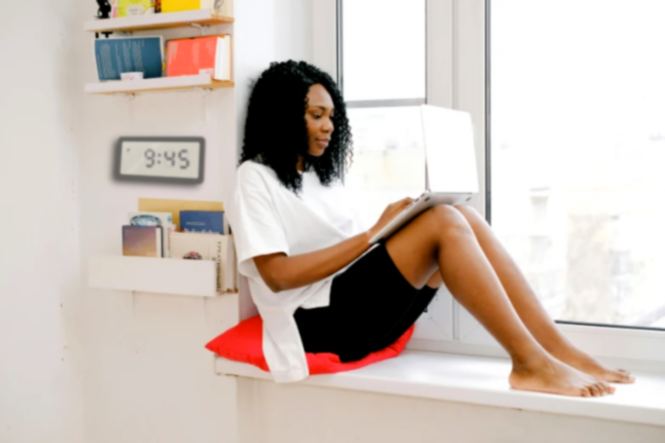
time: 9:45
